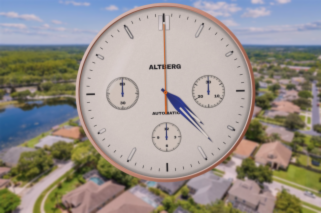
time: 4:23
